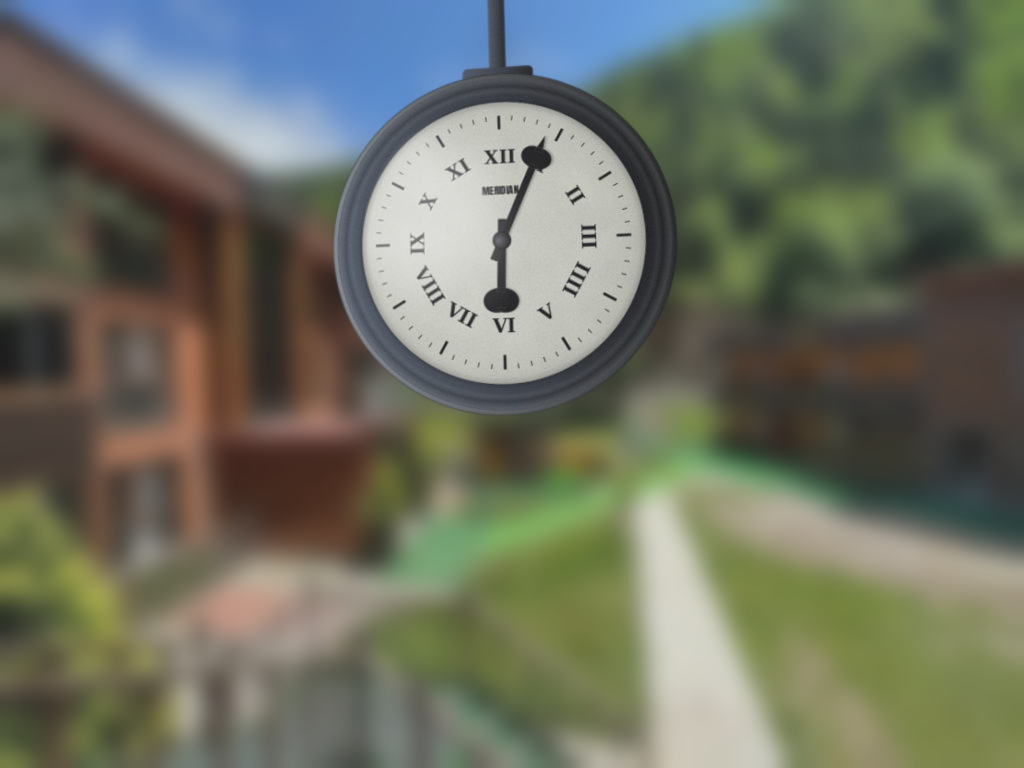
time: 6:04
